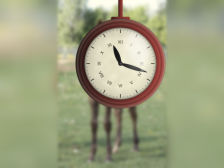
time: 11:18
